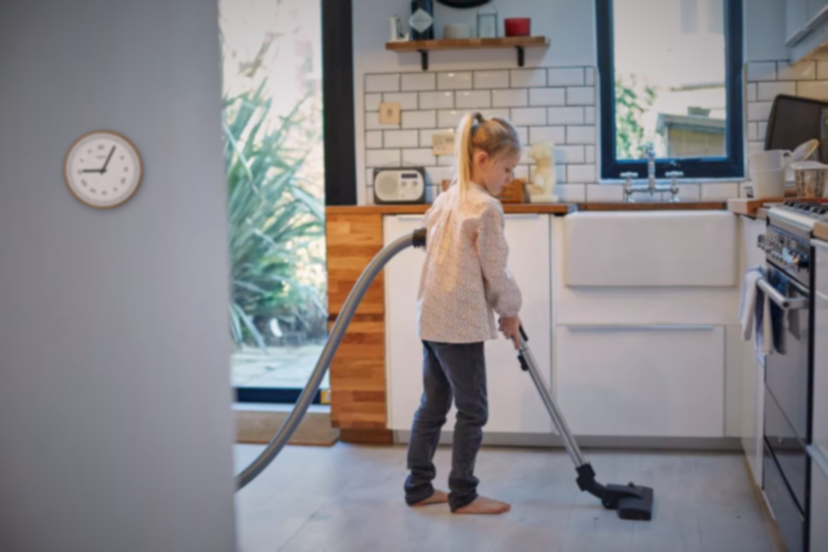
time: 9:05
